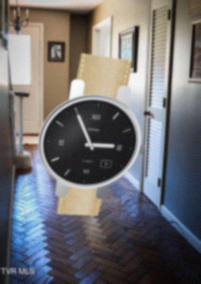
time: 2:55
